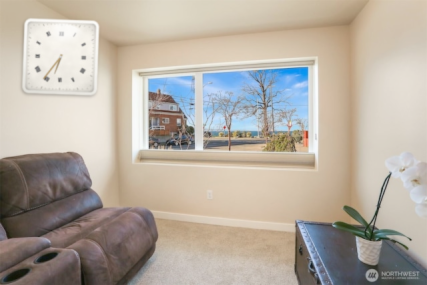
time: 6:36
